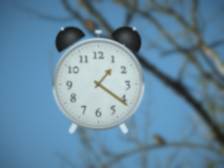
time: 1:21
